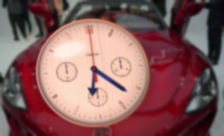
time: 6:22
